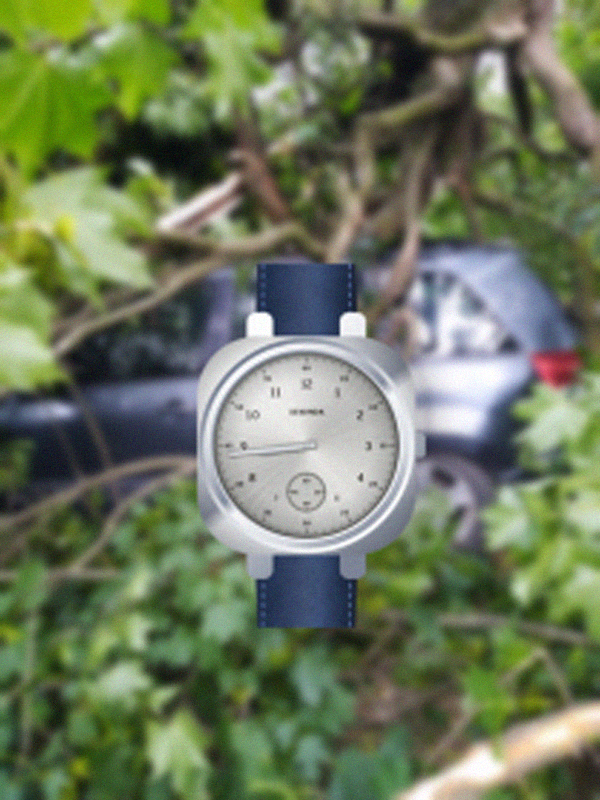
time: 8:44
